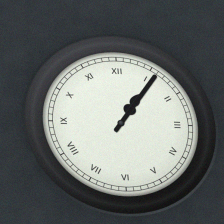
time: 1:06
